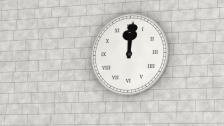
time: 12:01
